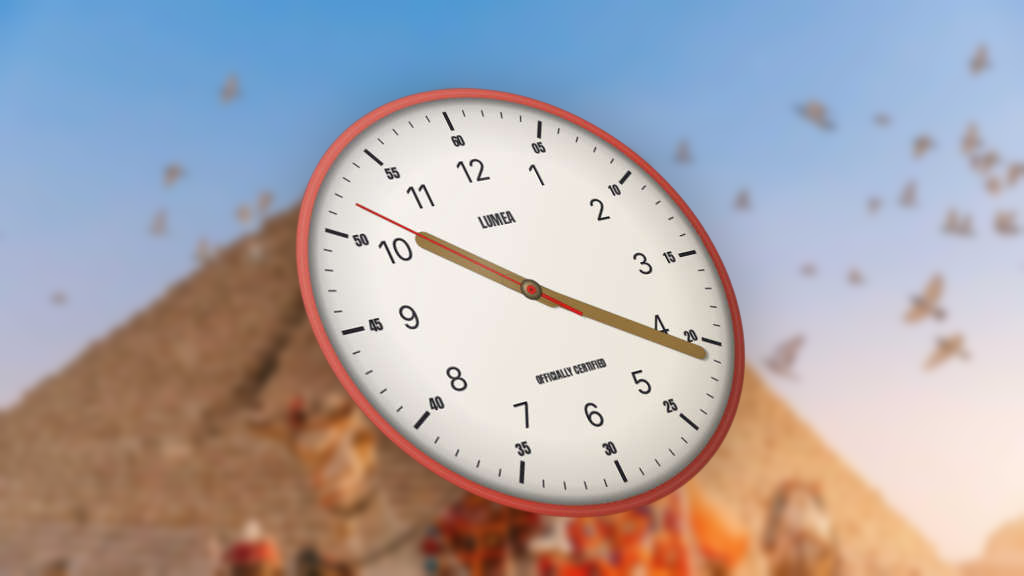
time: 10:20:52
